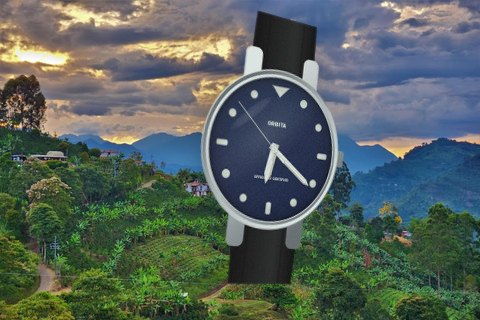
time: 6:20:52
